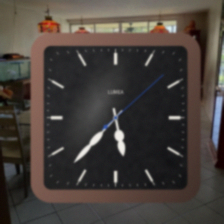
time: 5:37:08
